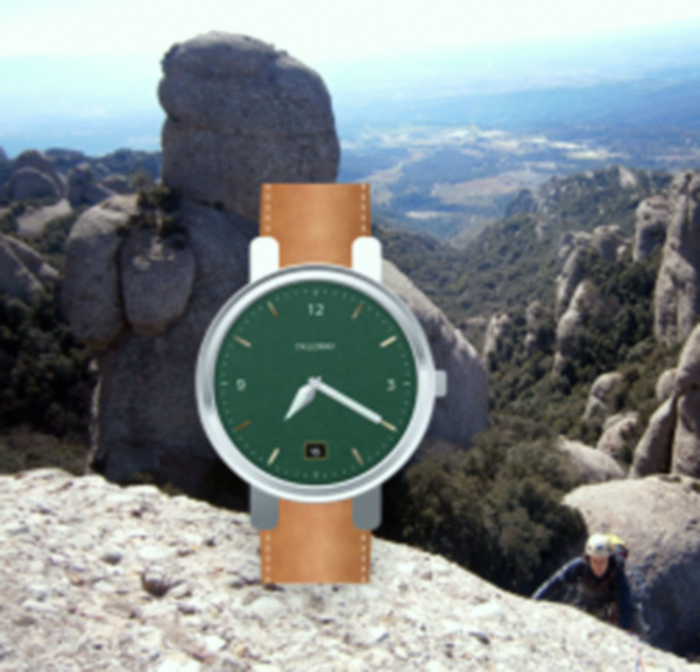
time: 7:20
